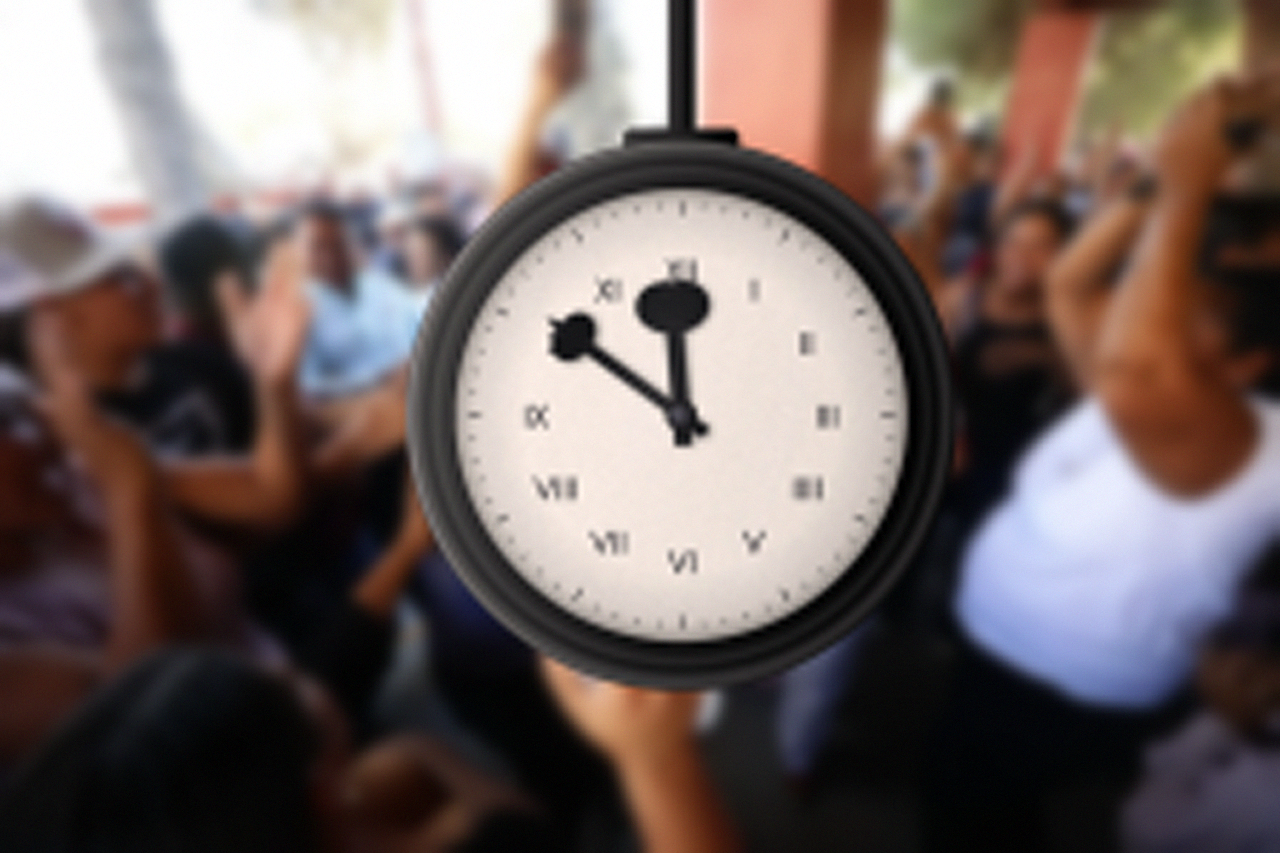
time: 11:51
